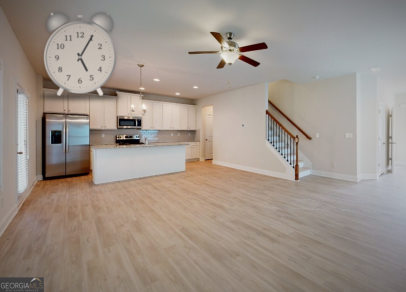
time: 5:05
